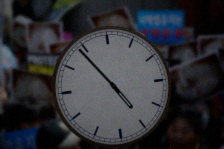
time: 4:54
